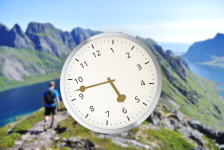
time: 5:47
